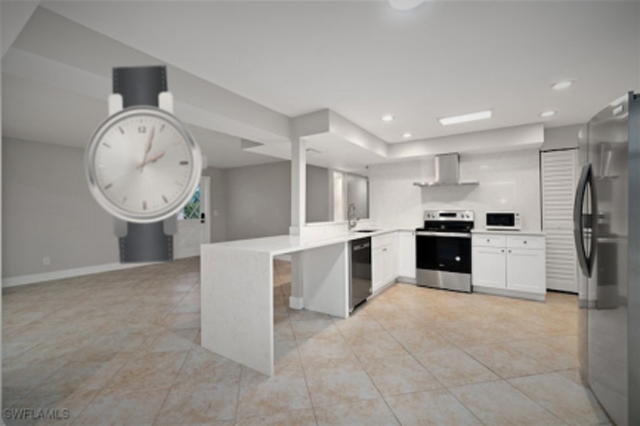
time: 2:03
